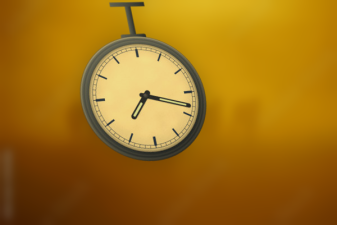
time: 7:18
